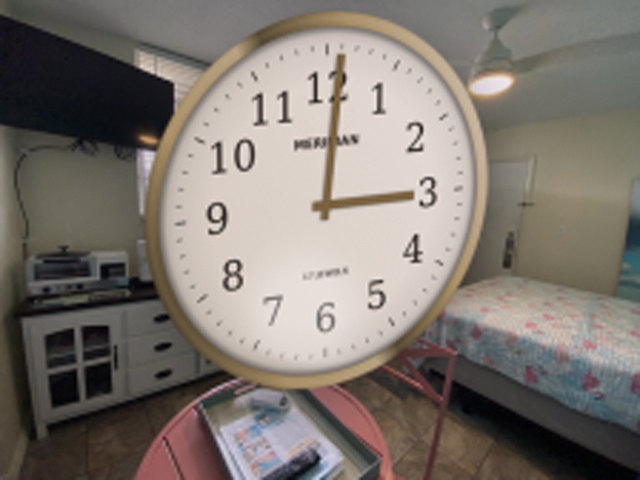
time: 3:01
